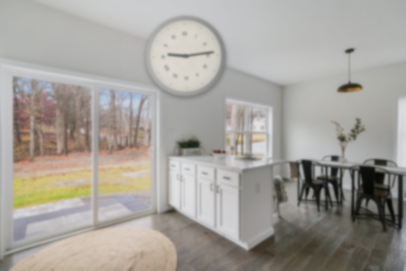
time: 9:14
